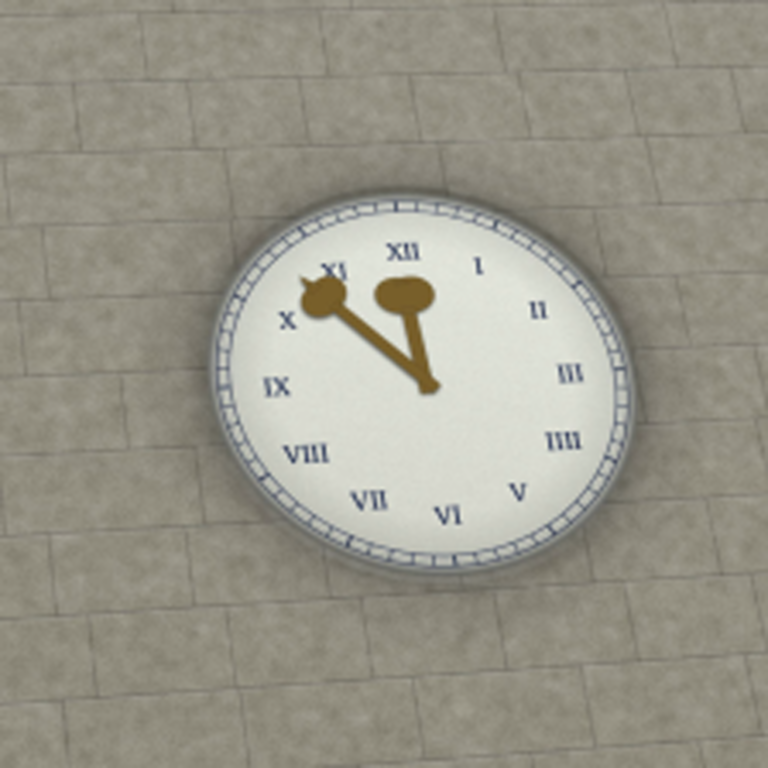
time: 11:53
